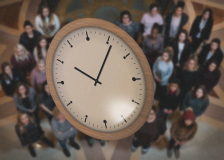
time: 10:06
